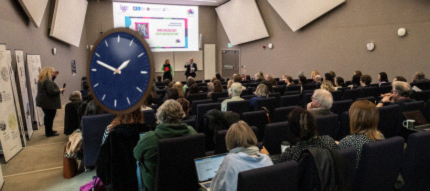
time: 1:48
